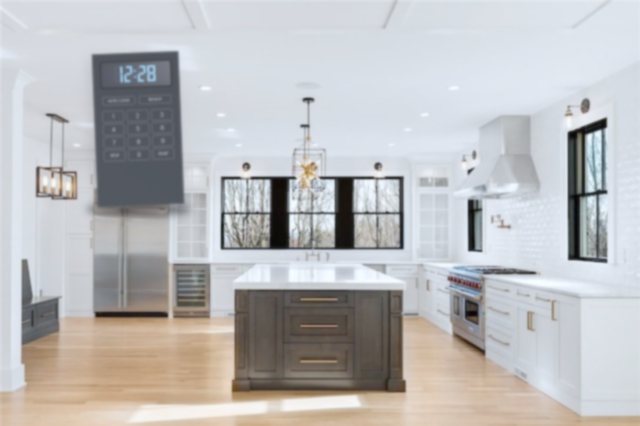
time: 12:28
